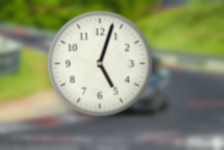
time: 5:03
